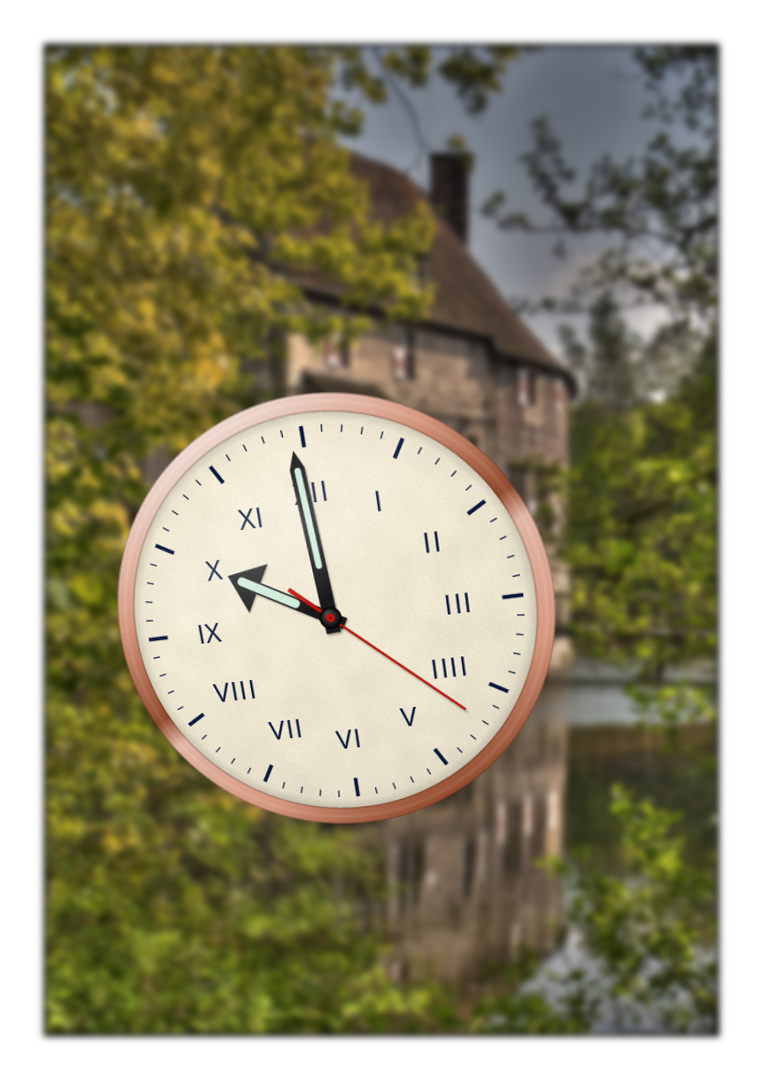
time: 9:59:22
